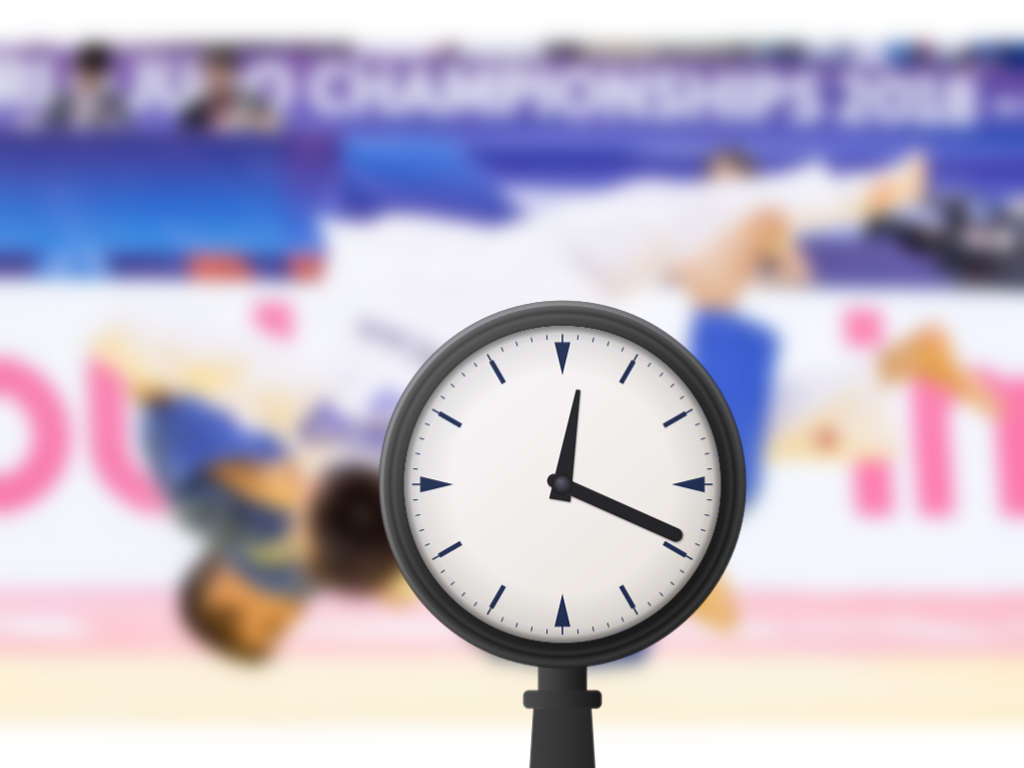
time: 12:19
